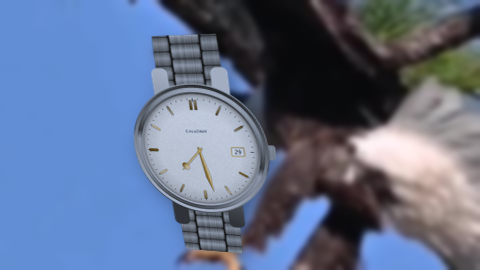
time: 7:28
